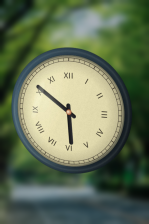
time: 5:51
